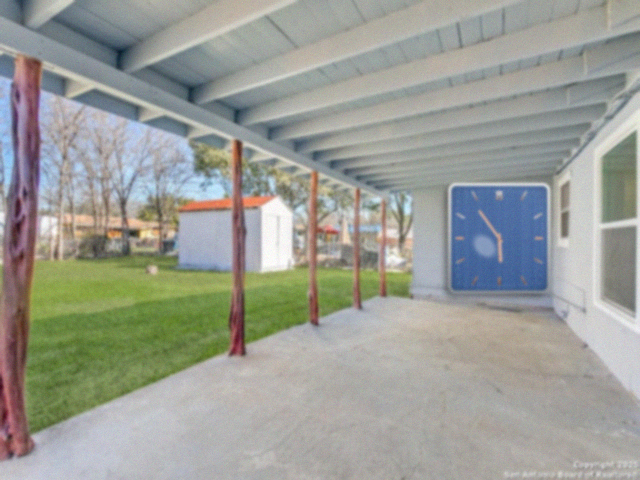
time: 5:54
